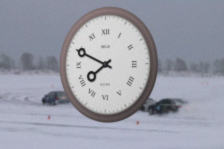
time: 7:49
